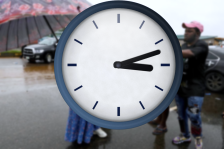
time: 3:12
